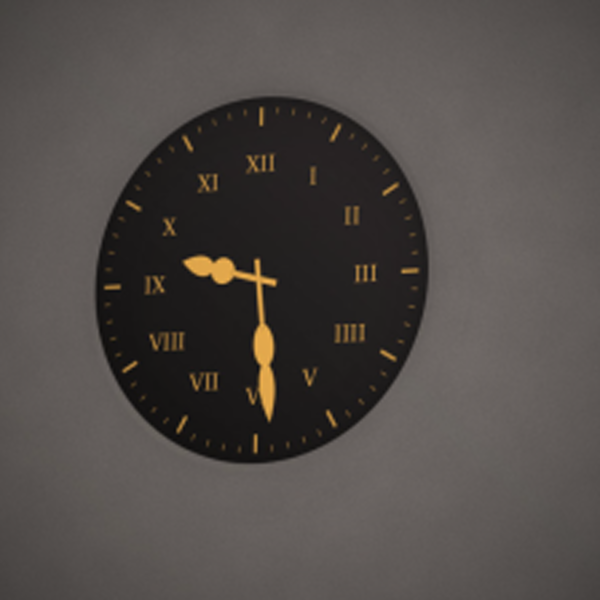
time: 9:29
